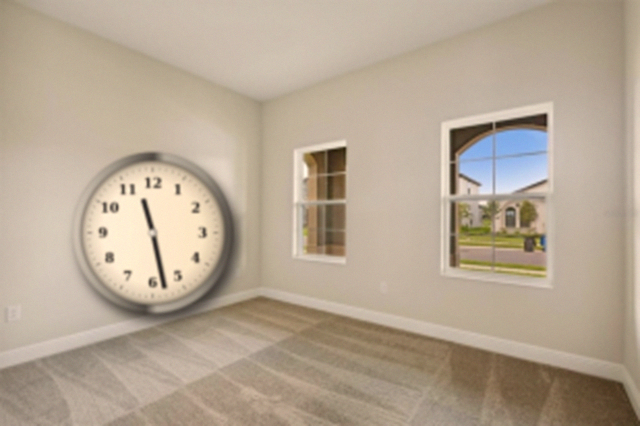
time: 11:28
